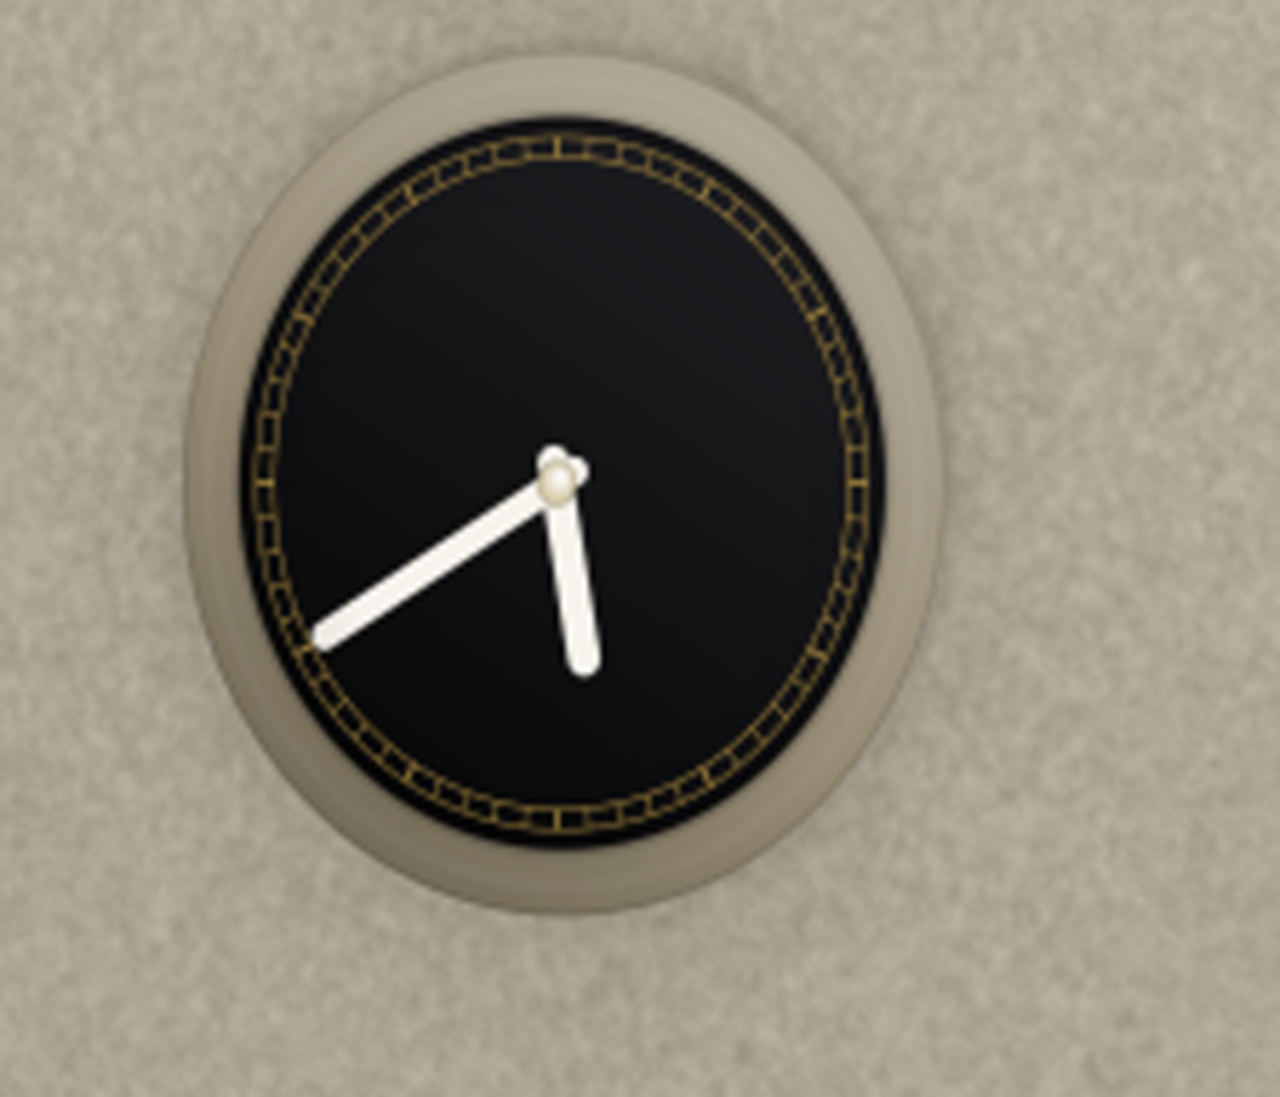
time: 5:40
